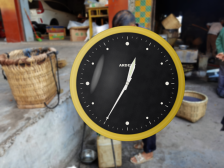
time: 12:35
